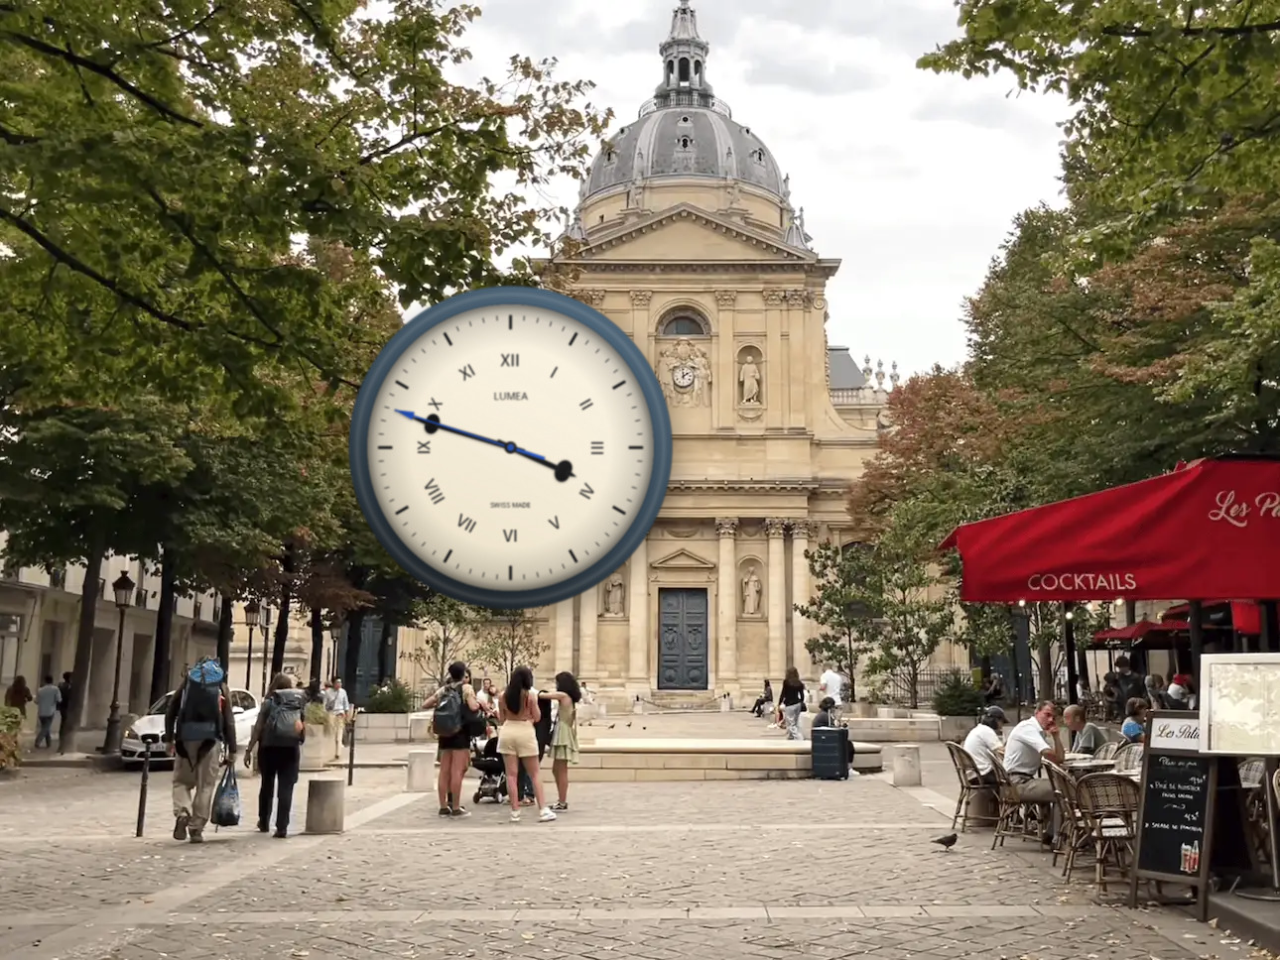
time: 3:47:48
